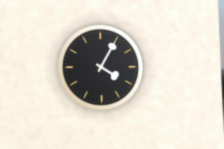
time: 4:05
